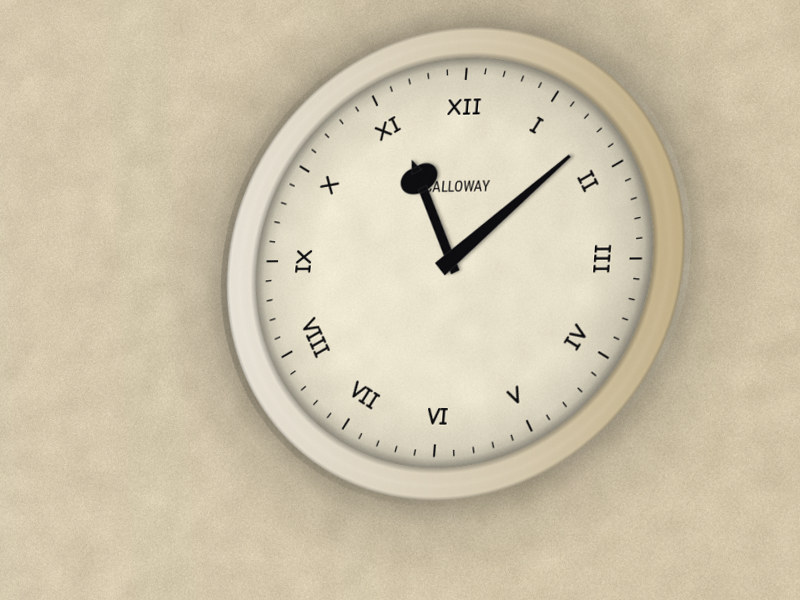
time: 11:08
